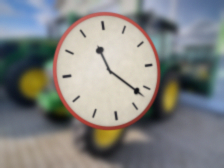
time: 11:22
